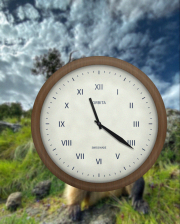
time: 11:21
